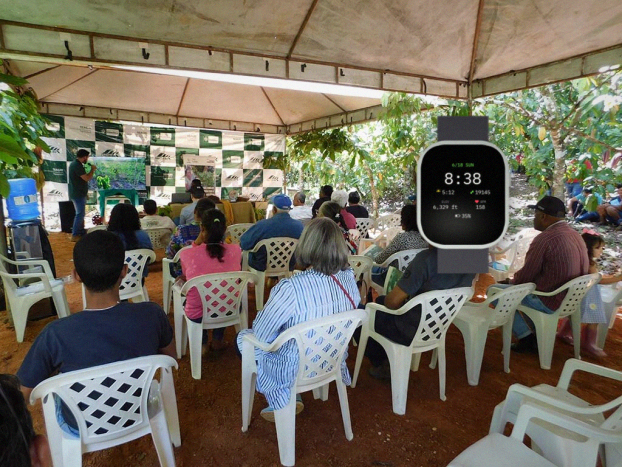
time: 8:38
